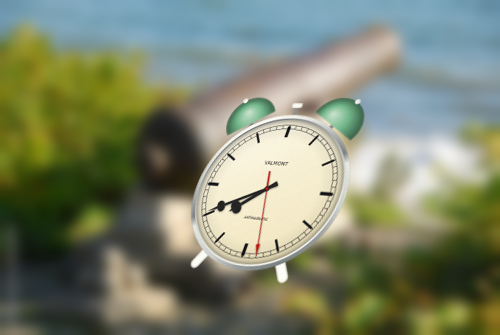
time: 7:40:28
